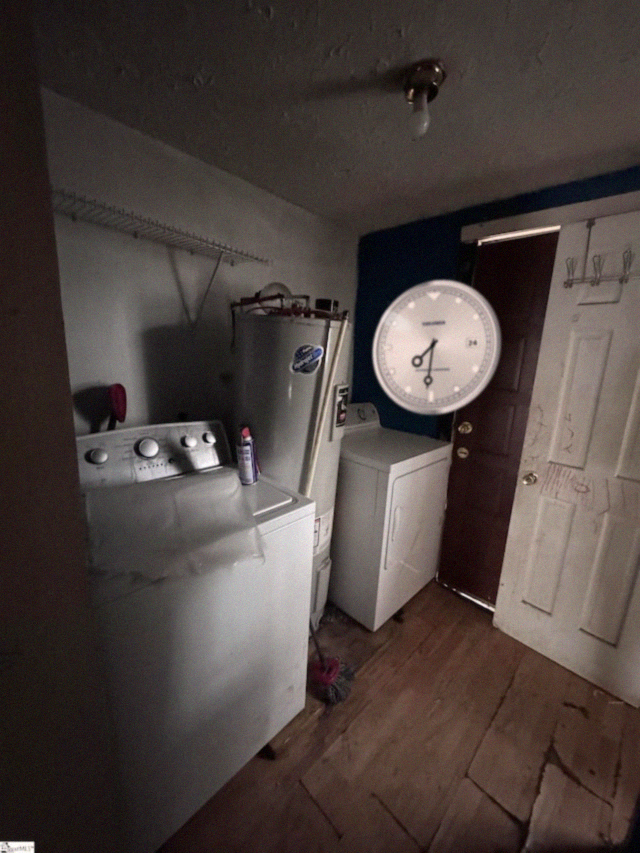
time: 7:31
